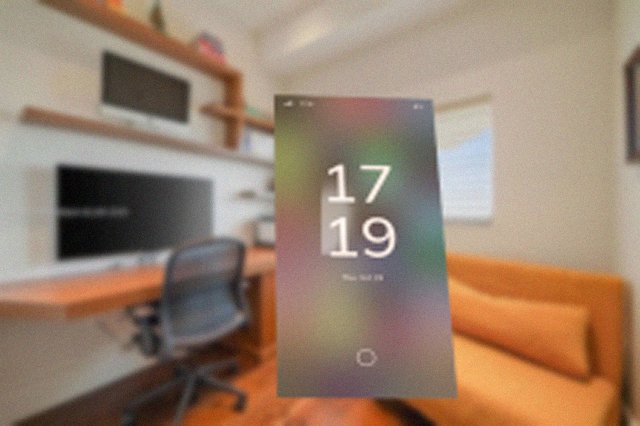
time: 17:19
